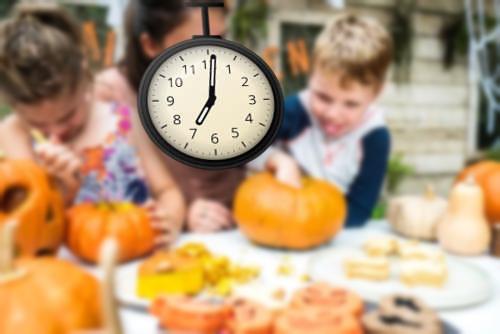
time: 7:01
